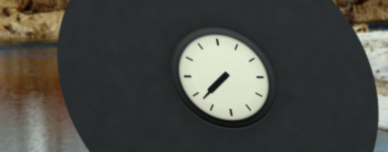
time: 7:38
